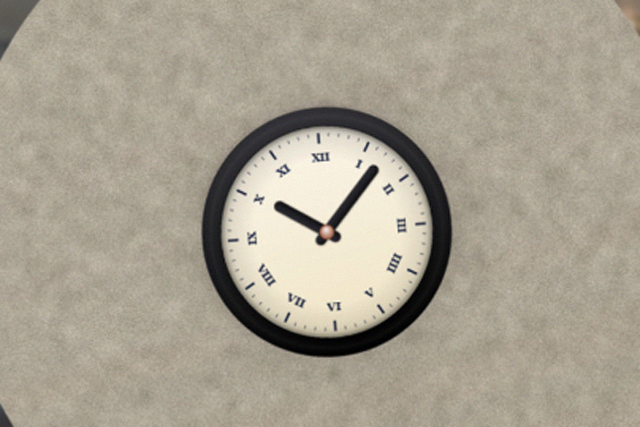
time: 10:07
